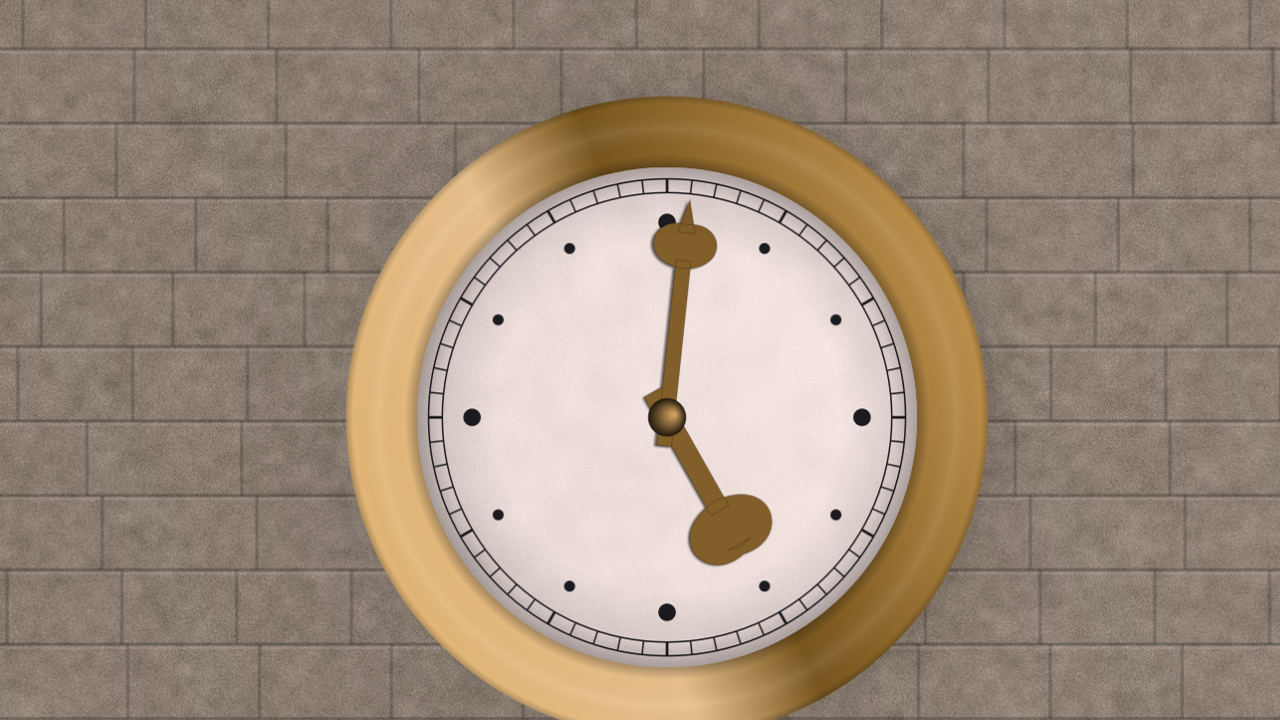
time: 5:01
